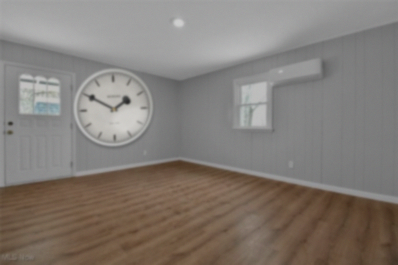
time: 1:50
